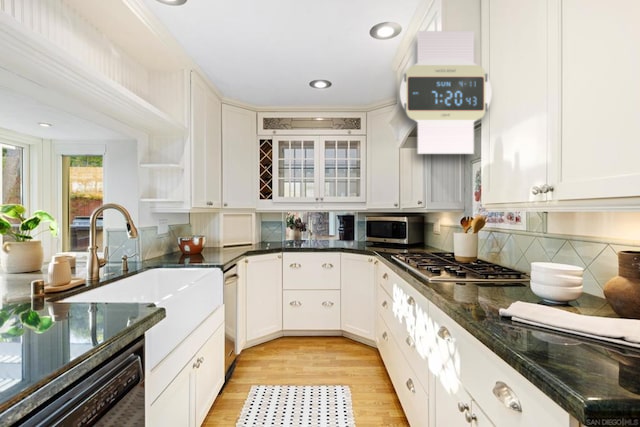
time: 7:20:43
